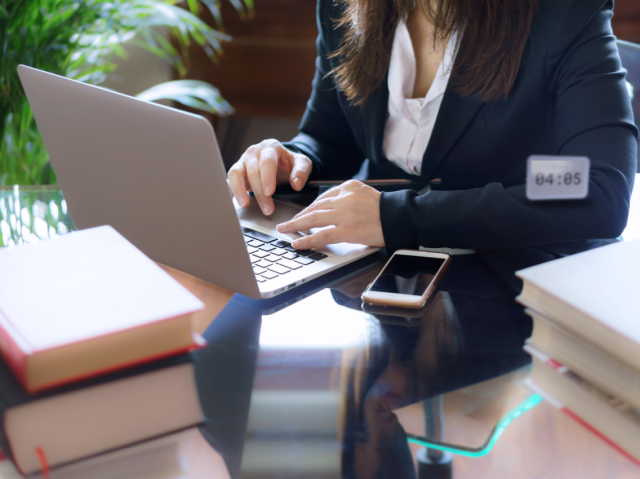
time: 4:05
